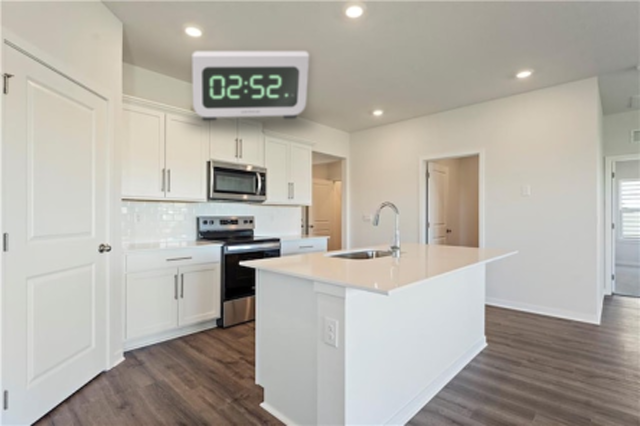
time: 2:52
